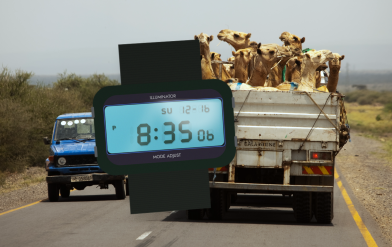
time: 8:35:06
